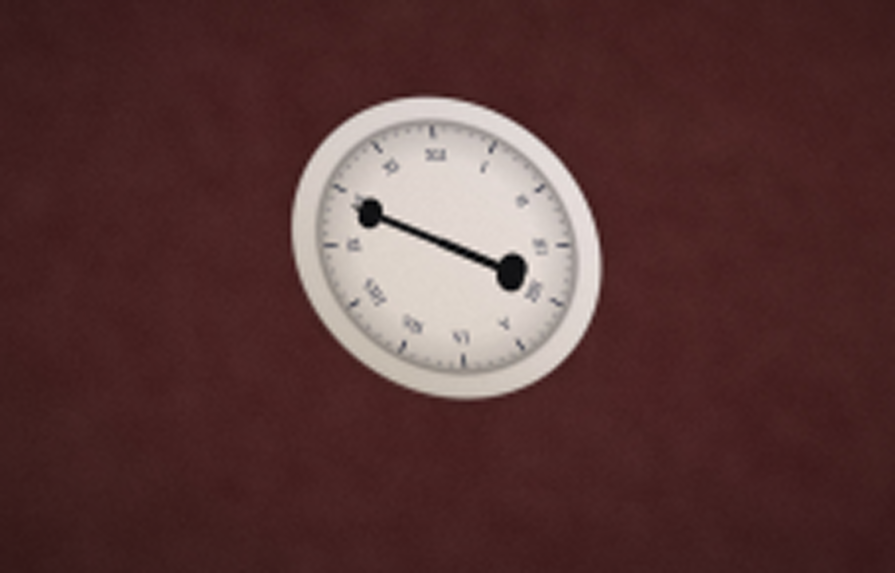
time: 3:49
